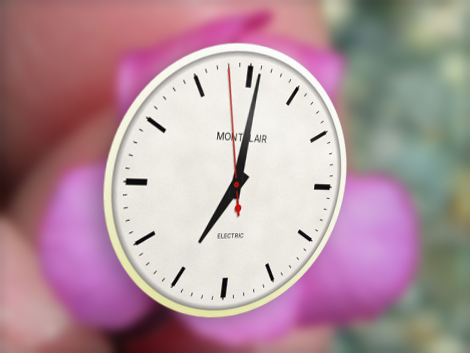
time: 7:00:58
